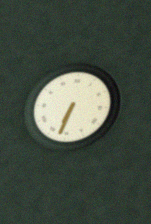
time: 6:32
